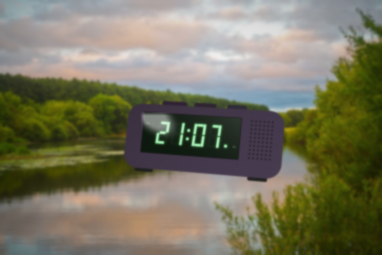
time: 21:07
